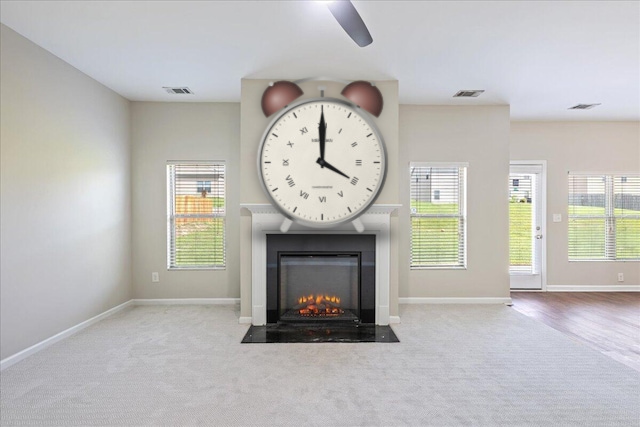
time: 4:00
